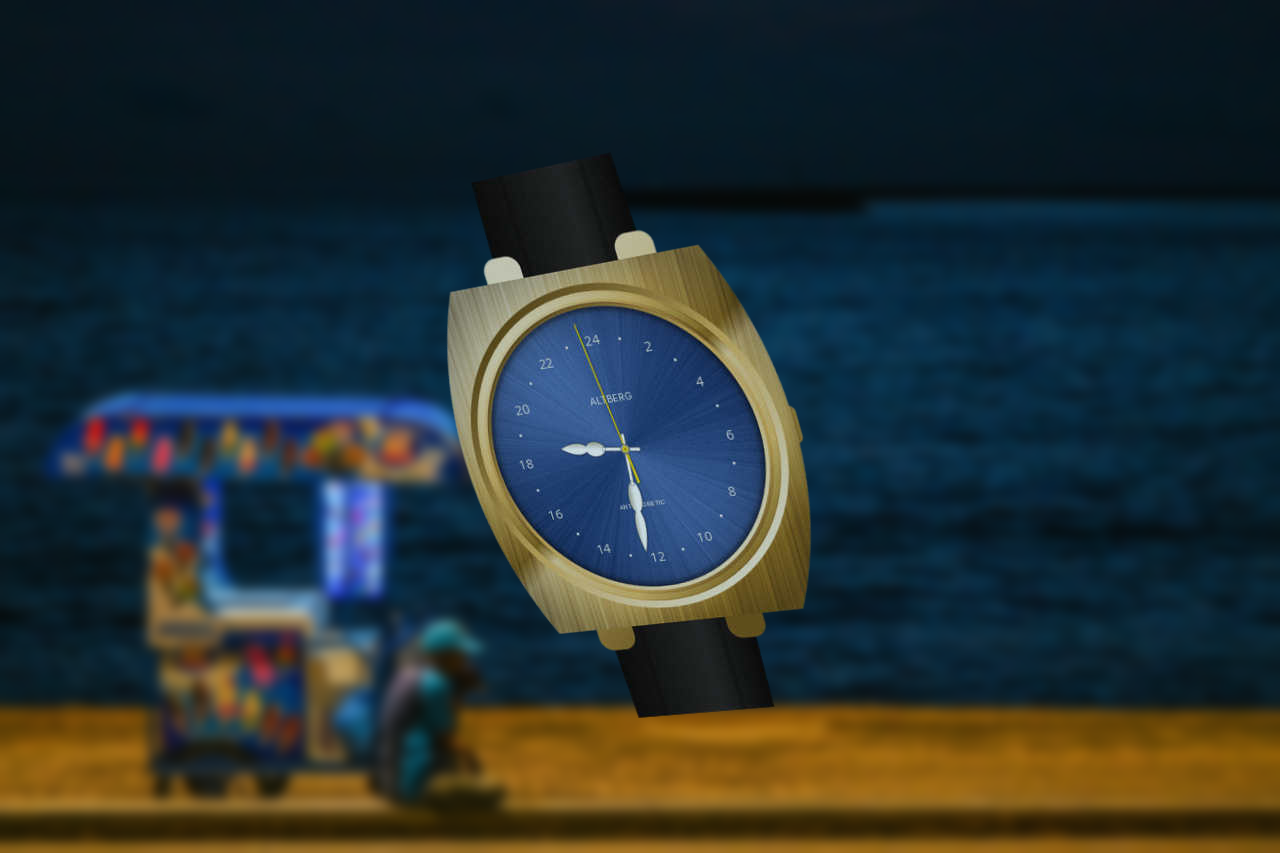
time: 18:30:59
